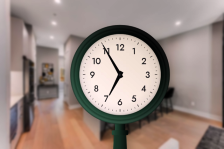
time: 6:55
